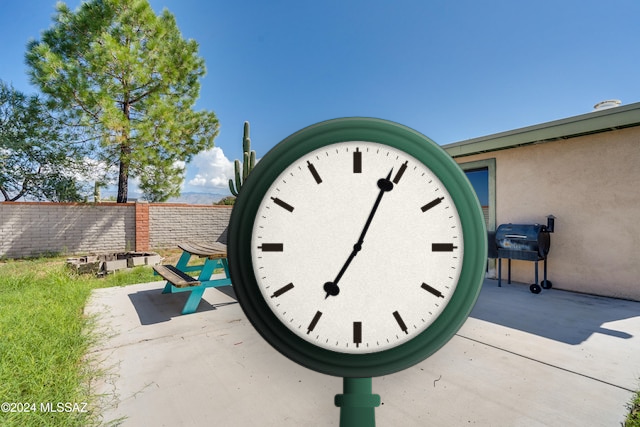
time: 7:04
